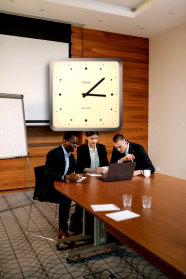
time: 3:08
